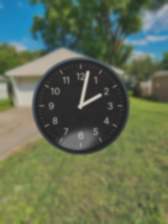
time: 2:02
